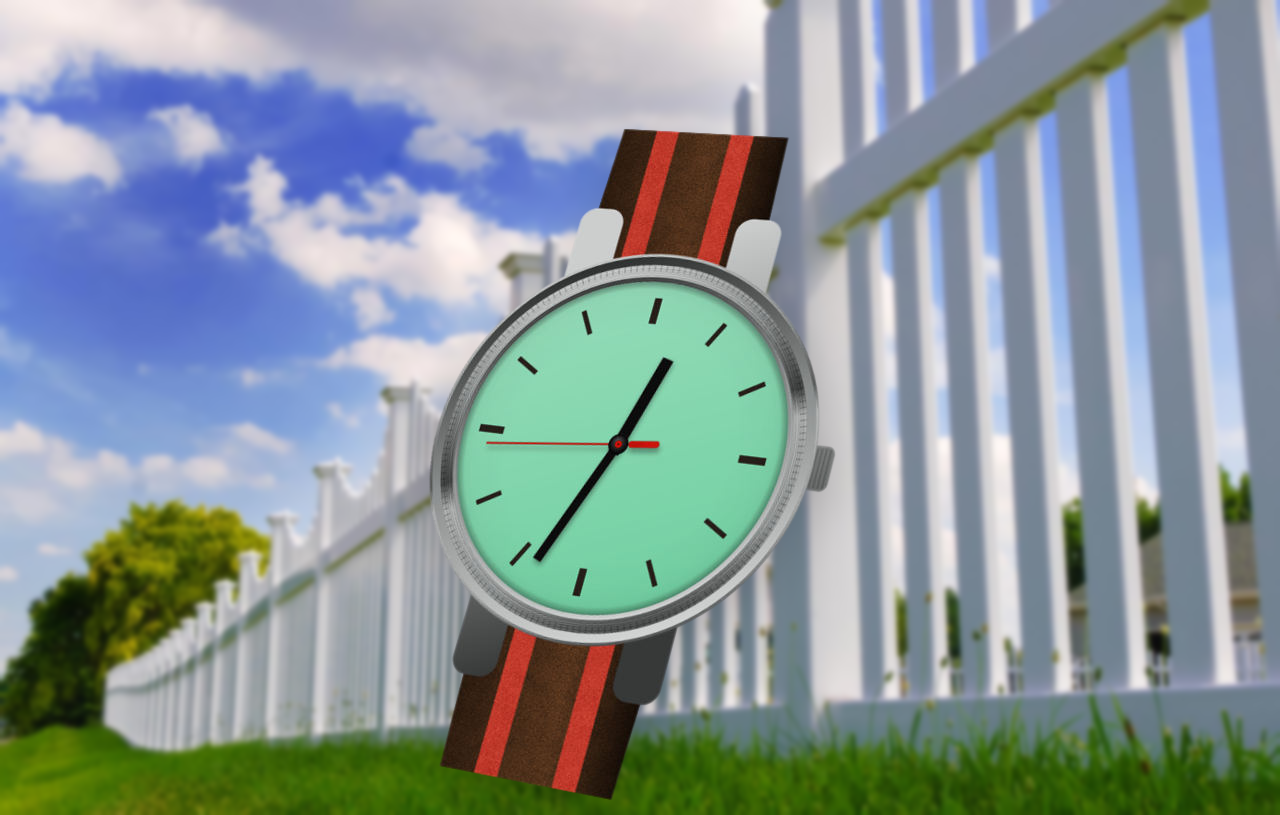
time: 12:33:44
